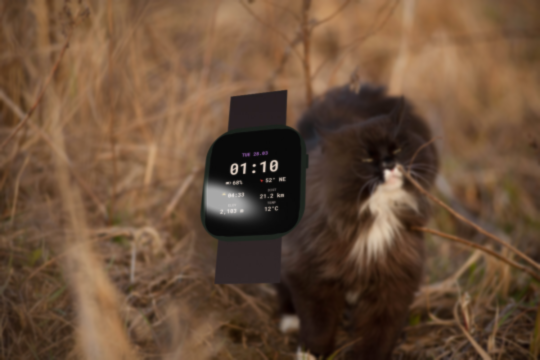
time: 1:10
